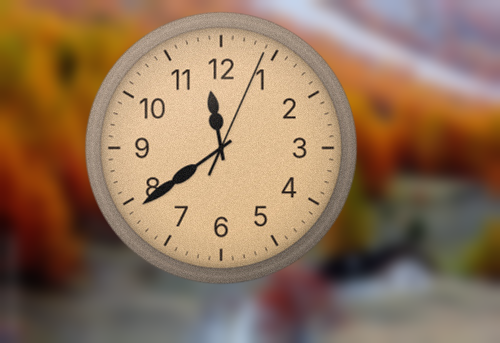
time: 11:39:04
